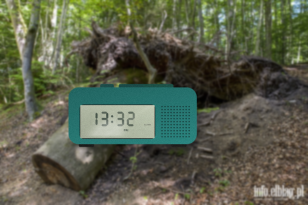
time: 13:32
